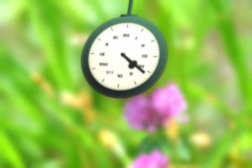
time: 4:21
